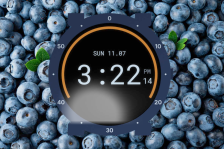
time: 3:22:14
